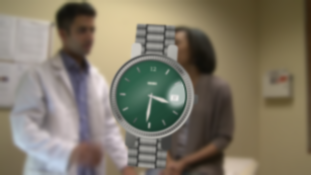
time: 3:31
